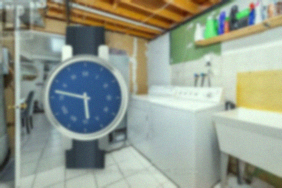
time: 5:47
